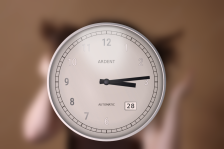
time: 3:14
